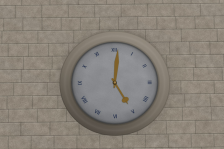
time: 5:01
